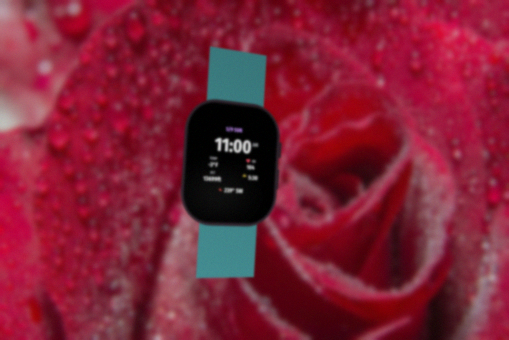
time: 11:00
